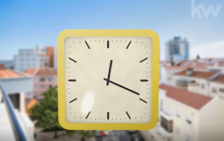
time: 12:19
